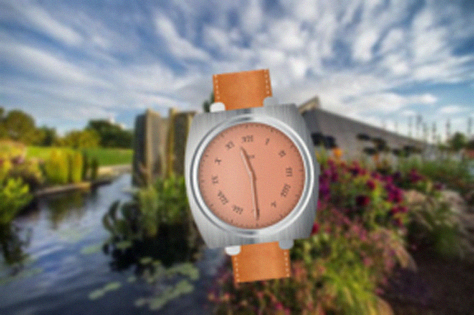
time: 11:30
